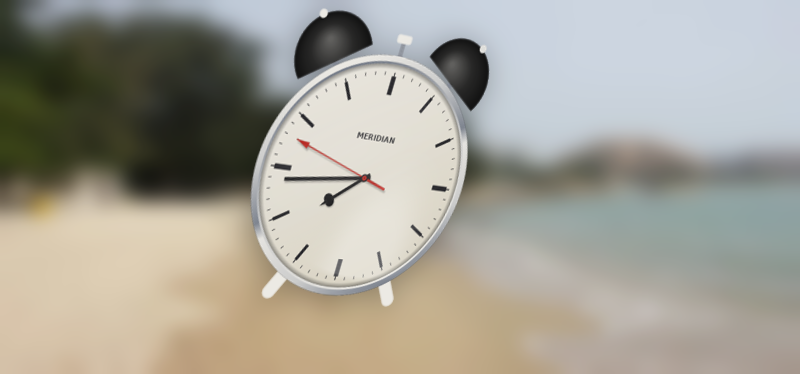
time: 7:43:48
